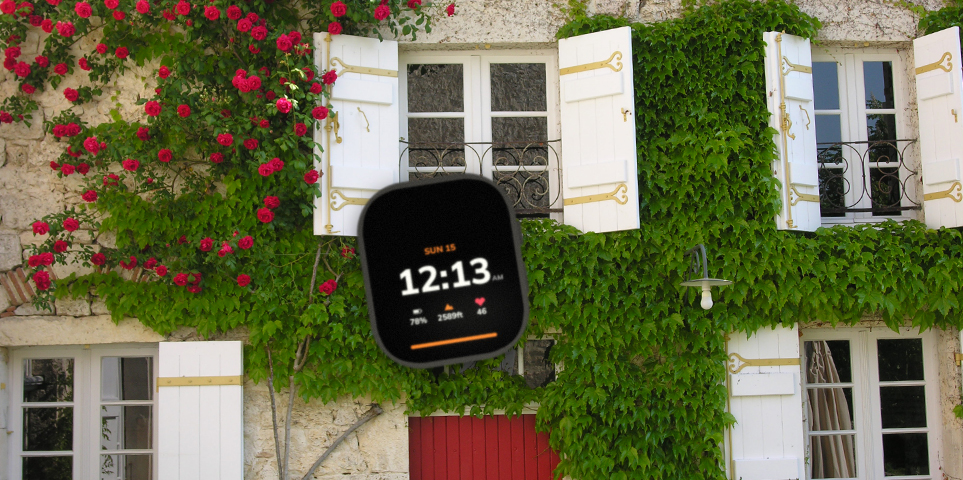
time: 12:13
